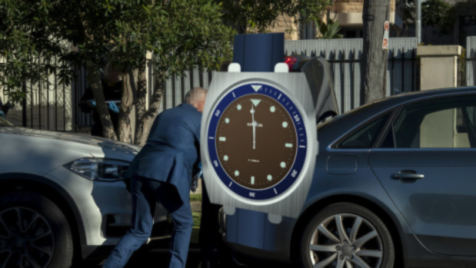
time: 11:59
